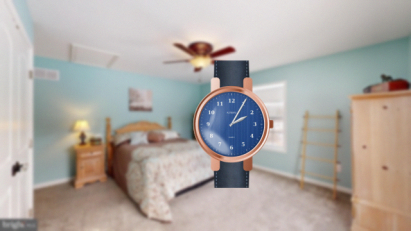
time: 2:05
